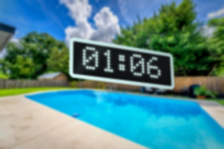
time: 1:06
